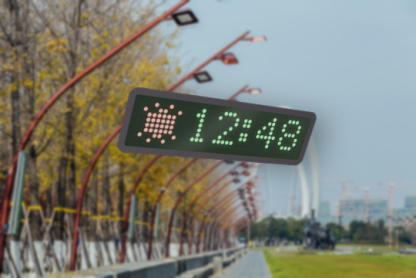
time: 12:48
